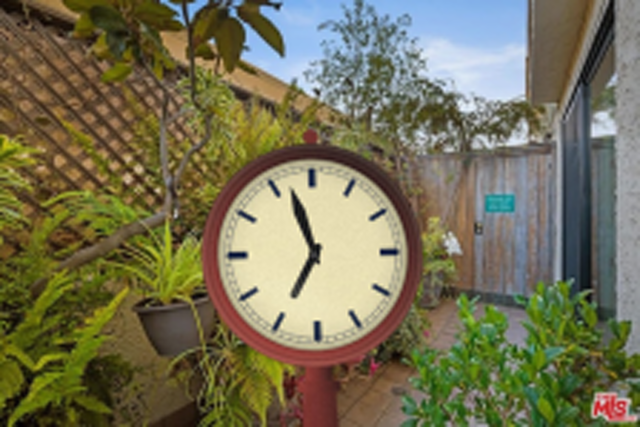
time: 6:57
